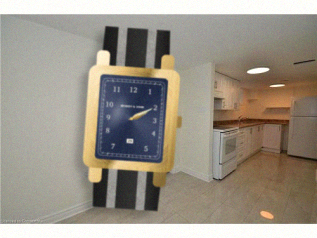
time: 2:10
